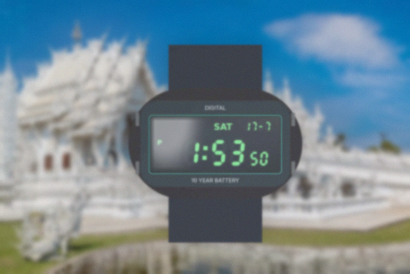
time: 1:53:50
